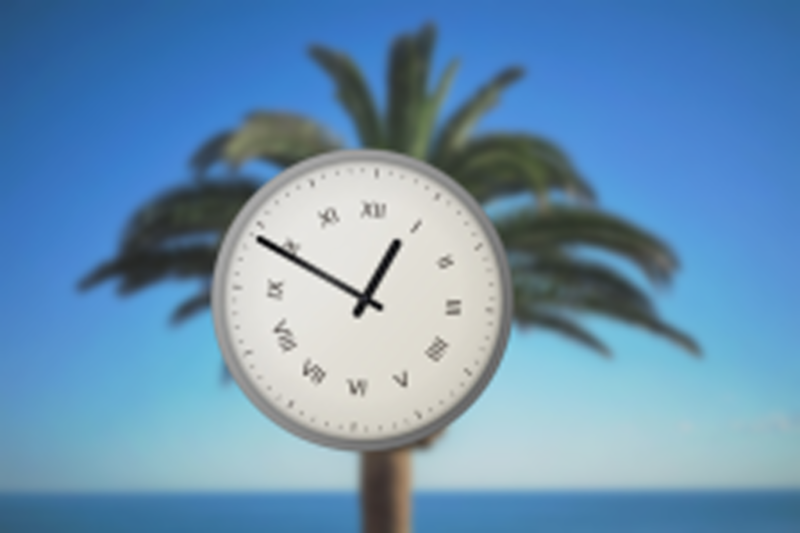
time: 12:49
